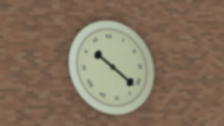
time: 10:22
